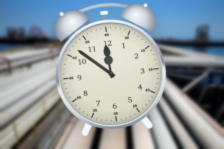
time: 11:52
